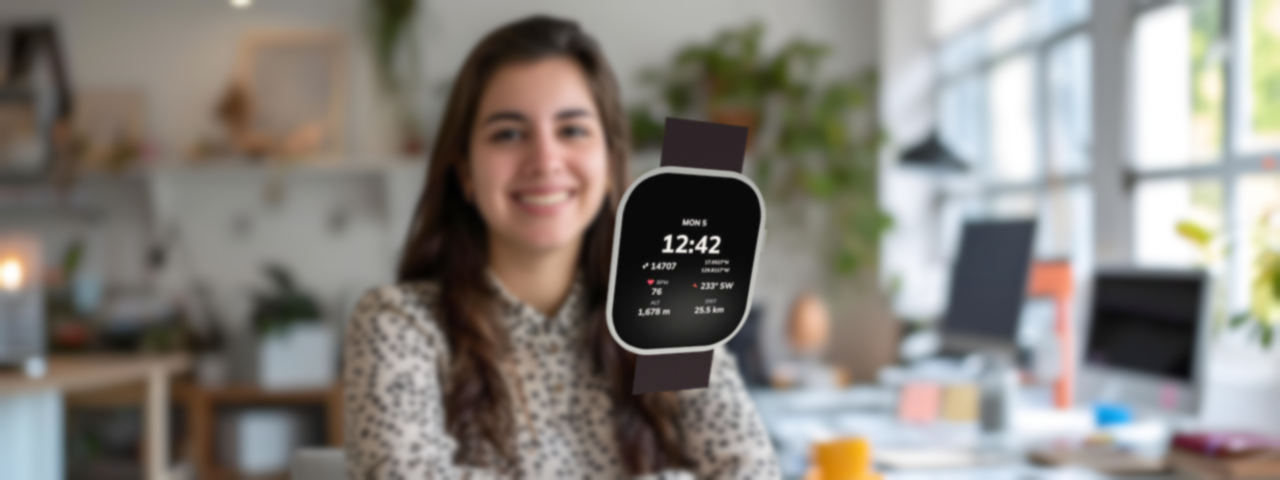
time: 12:42
